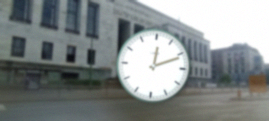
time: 12:11
